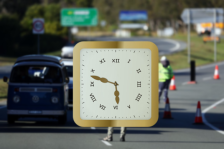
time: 5:48
